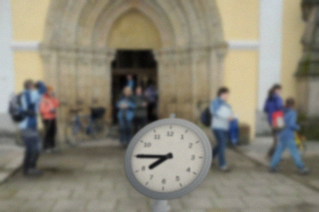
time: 7:45
